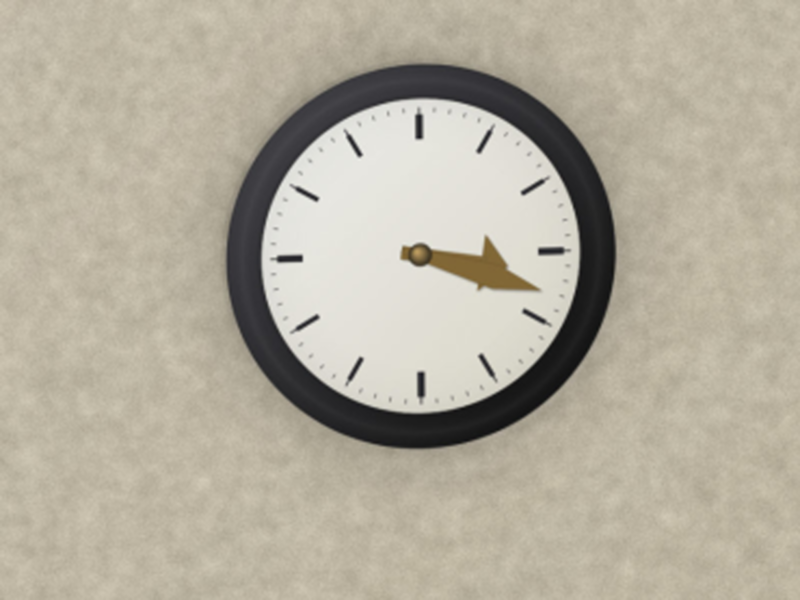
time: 3:18
